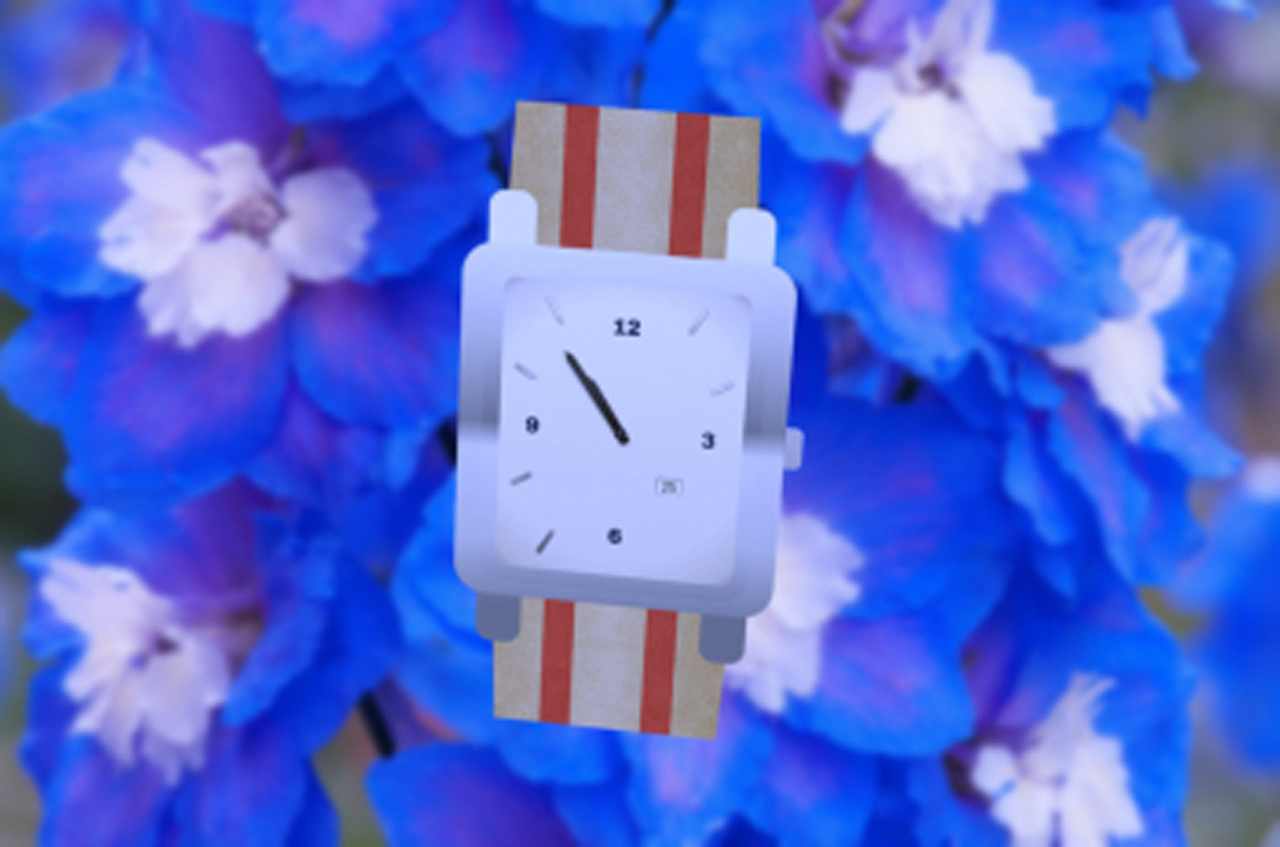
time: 10:54
